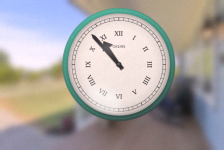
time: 10:53
